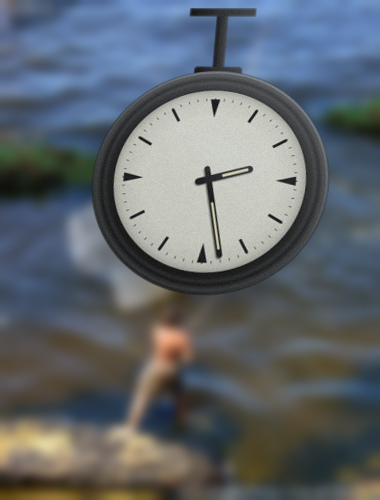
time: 2:28
